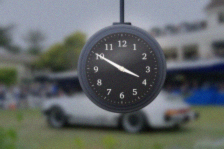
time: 3:50
